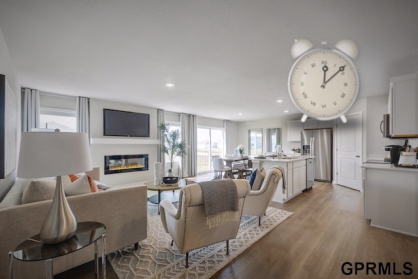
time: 12:08
